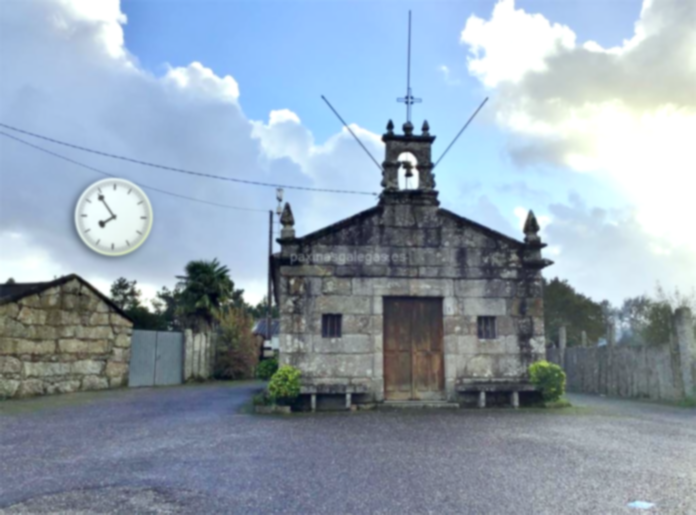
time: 7:54
